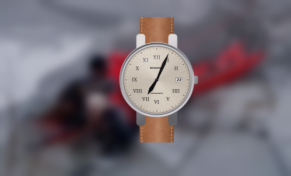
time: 7:04
